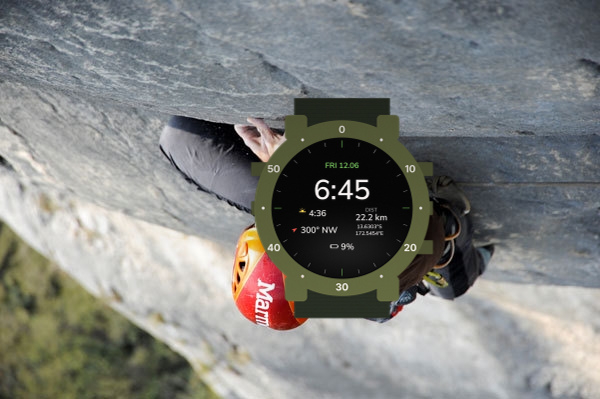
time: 6:45
